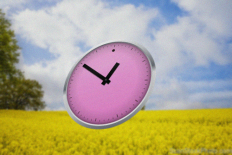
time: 12:50
